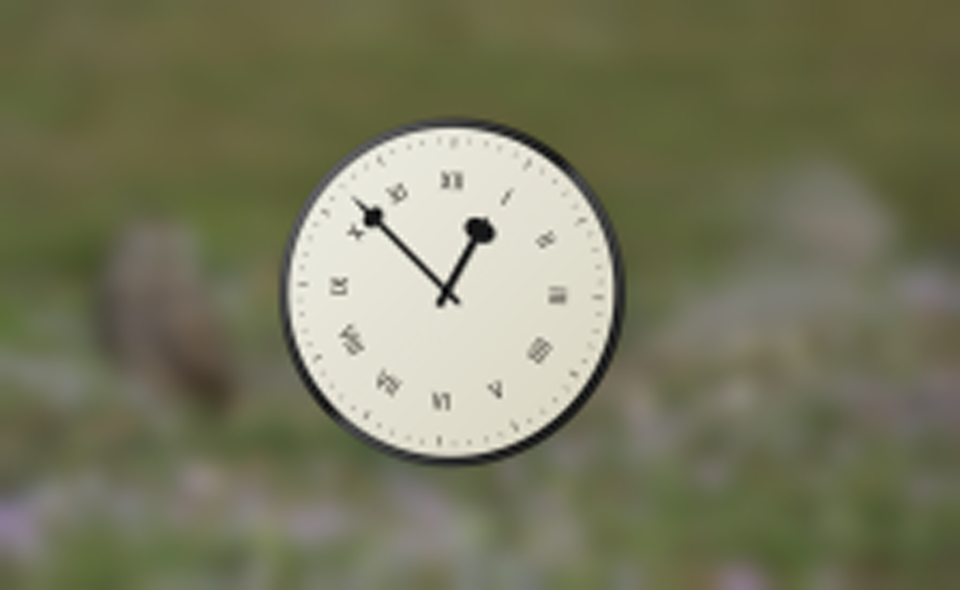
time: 12:52
